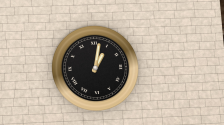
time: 1:02
